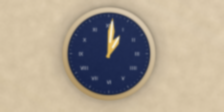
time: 1:01
